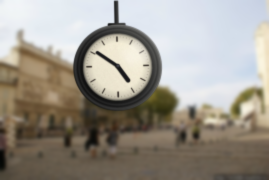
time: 4:51
